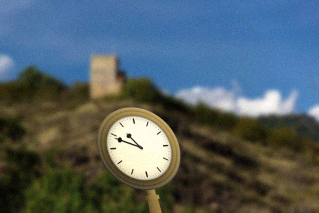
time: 10:49
